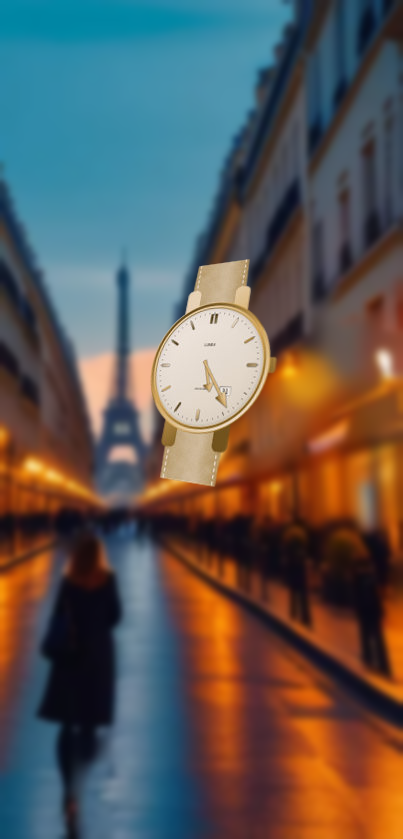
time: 5:24
